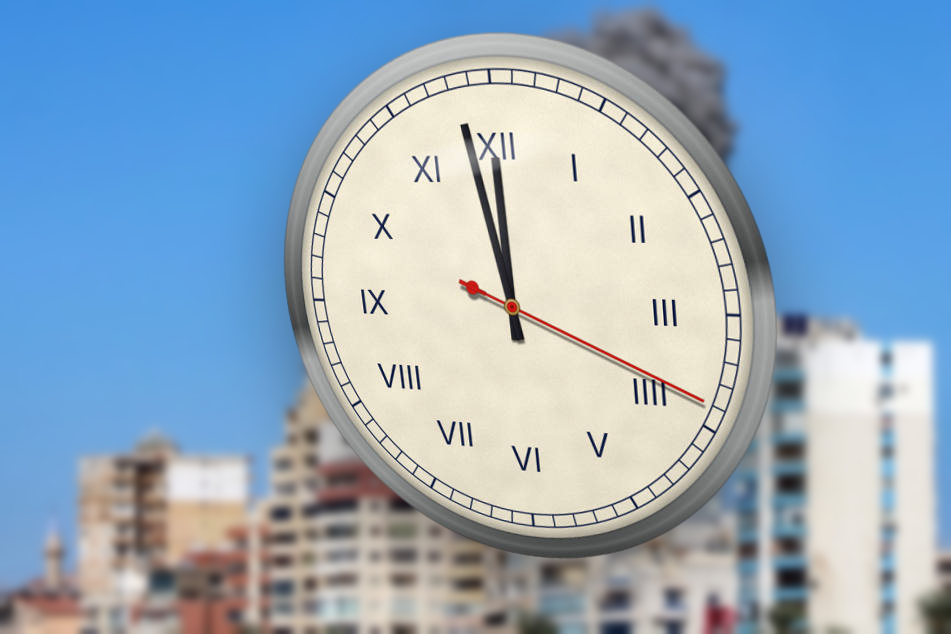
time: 11:58:19
